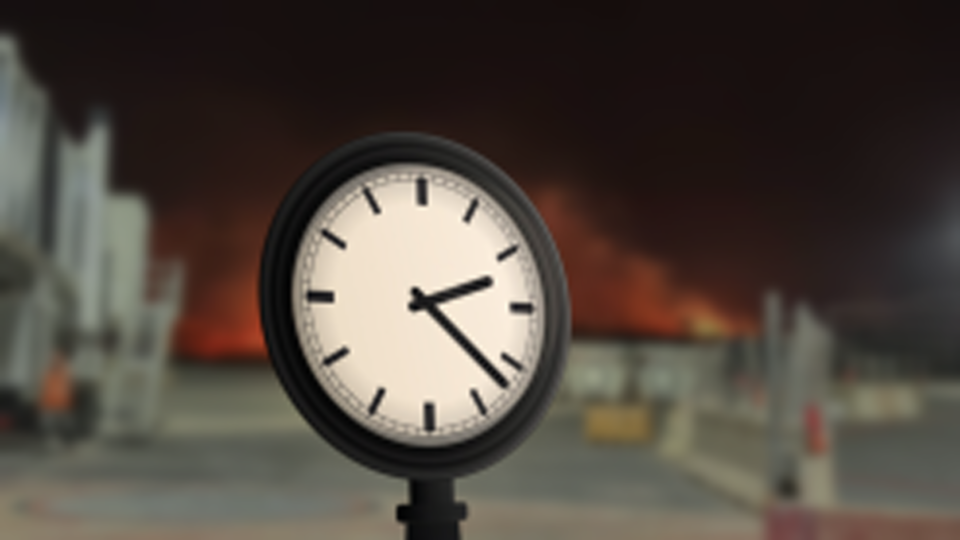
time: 2:22
